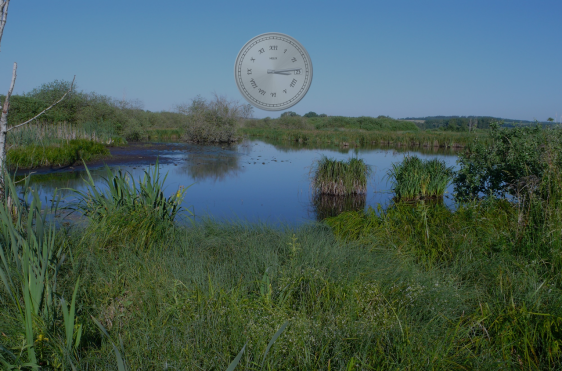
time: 3:14
